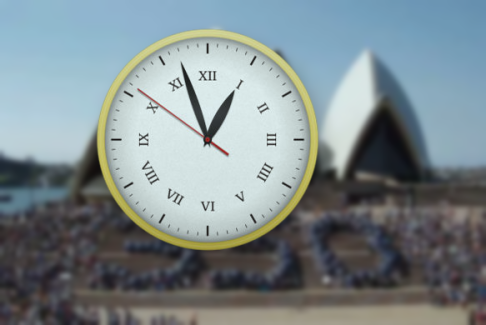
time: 12:56:51
